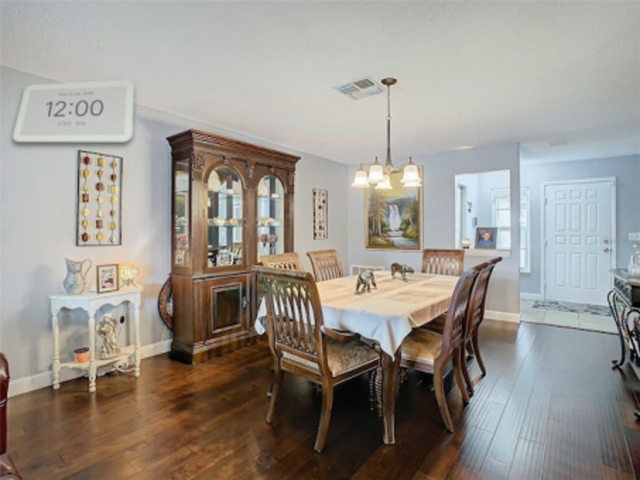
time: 12:00
